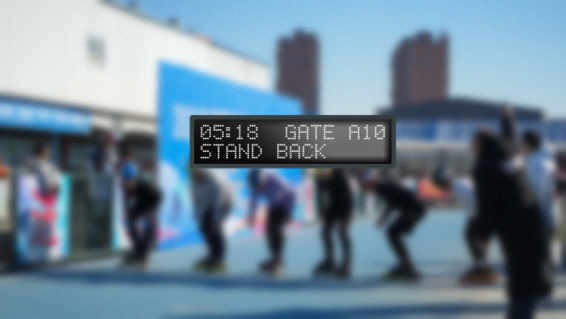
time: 5:18
